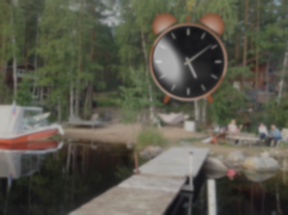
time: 5:09
